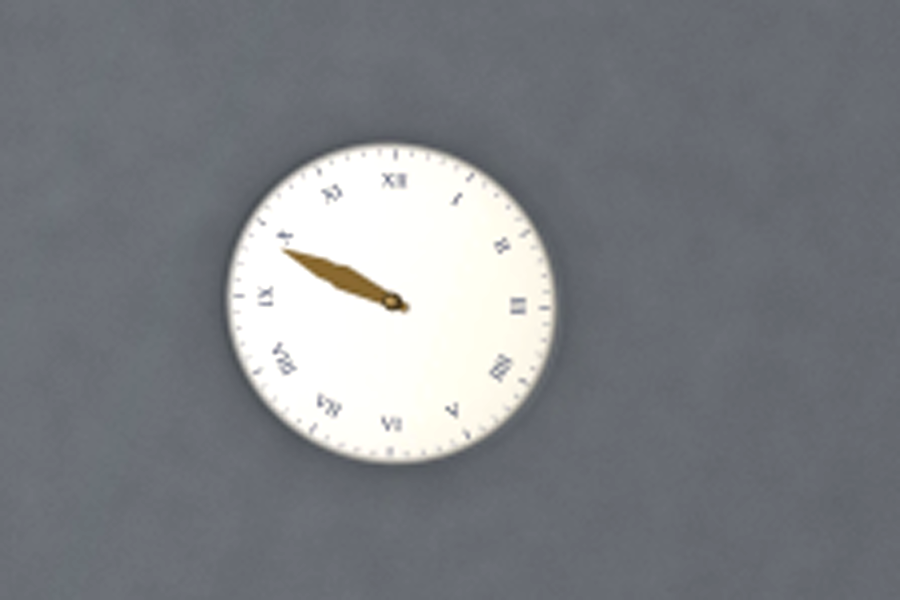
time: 9:49
